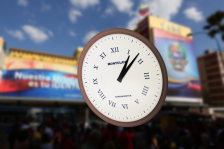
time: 1:08
